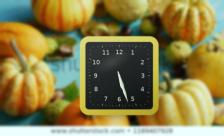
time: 5:27
